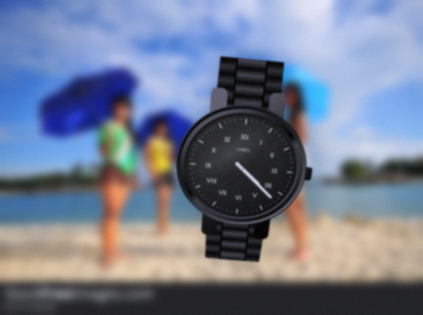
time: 4:22
